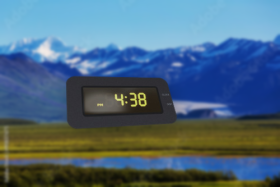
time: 4:38
